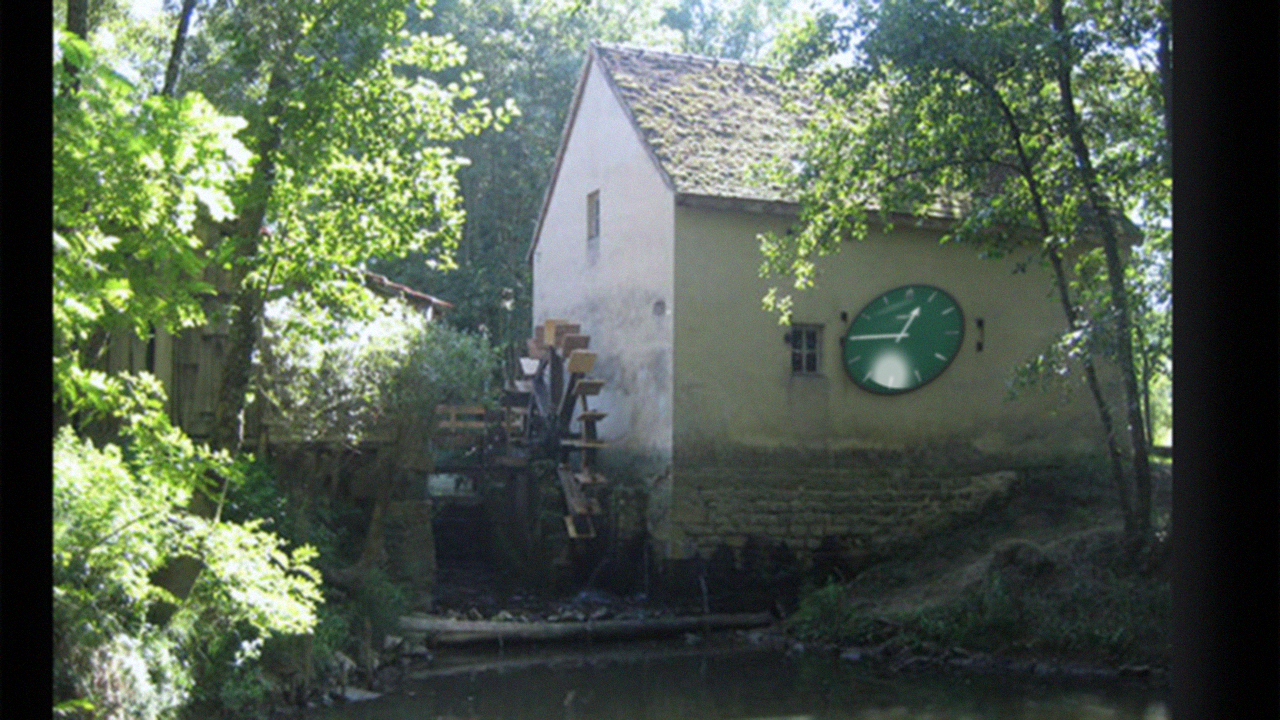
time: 12:45
